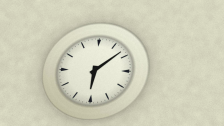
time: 6:08
